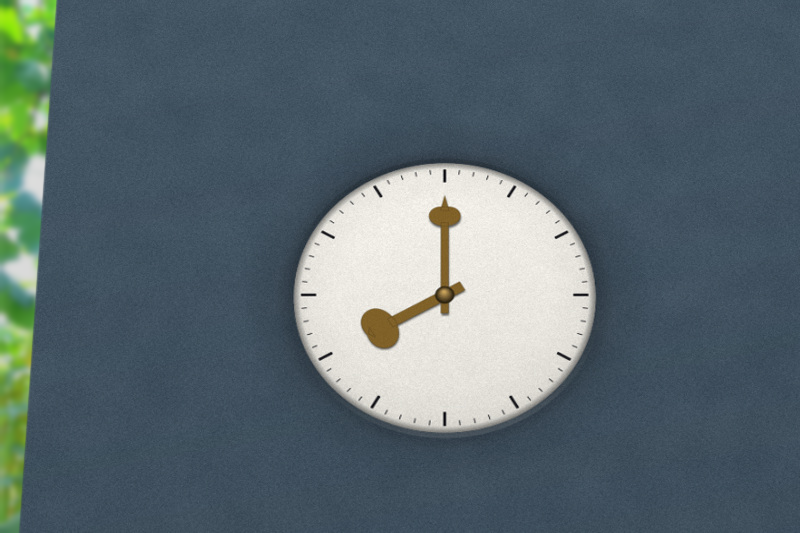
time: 8:00
